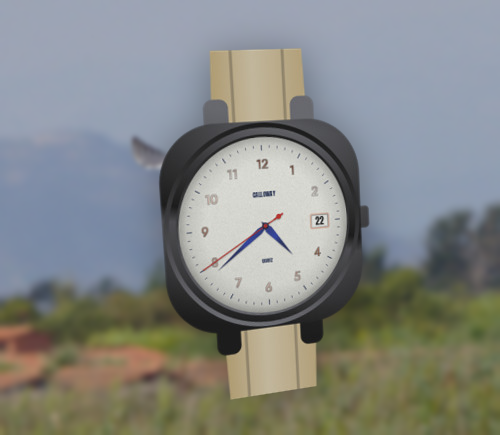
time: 4:38:40
